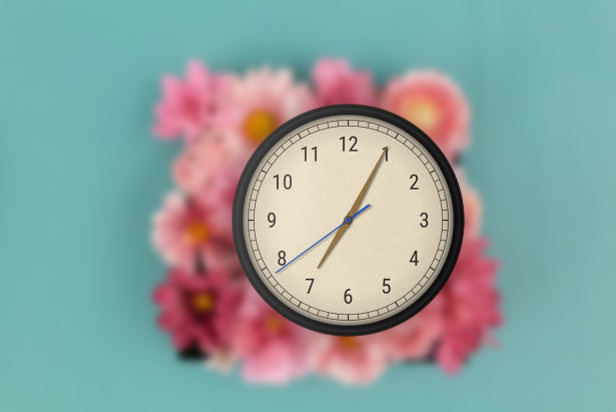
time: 7:04:39
